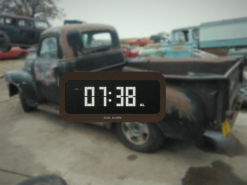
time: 7:38
